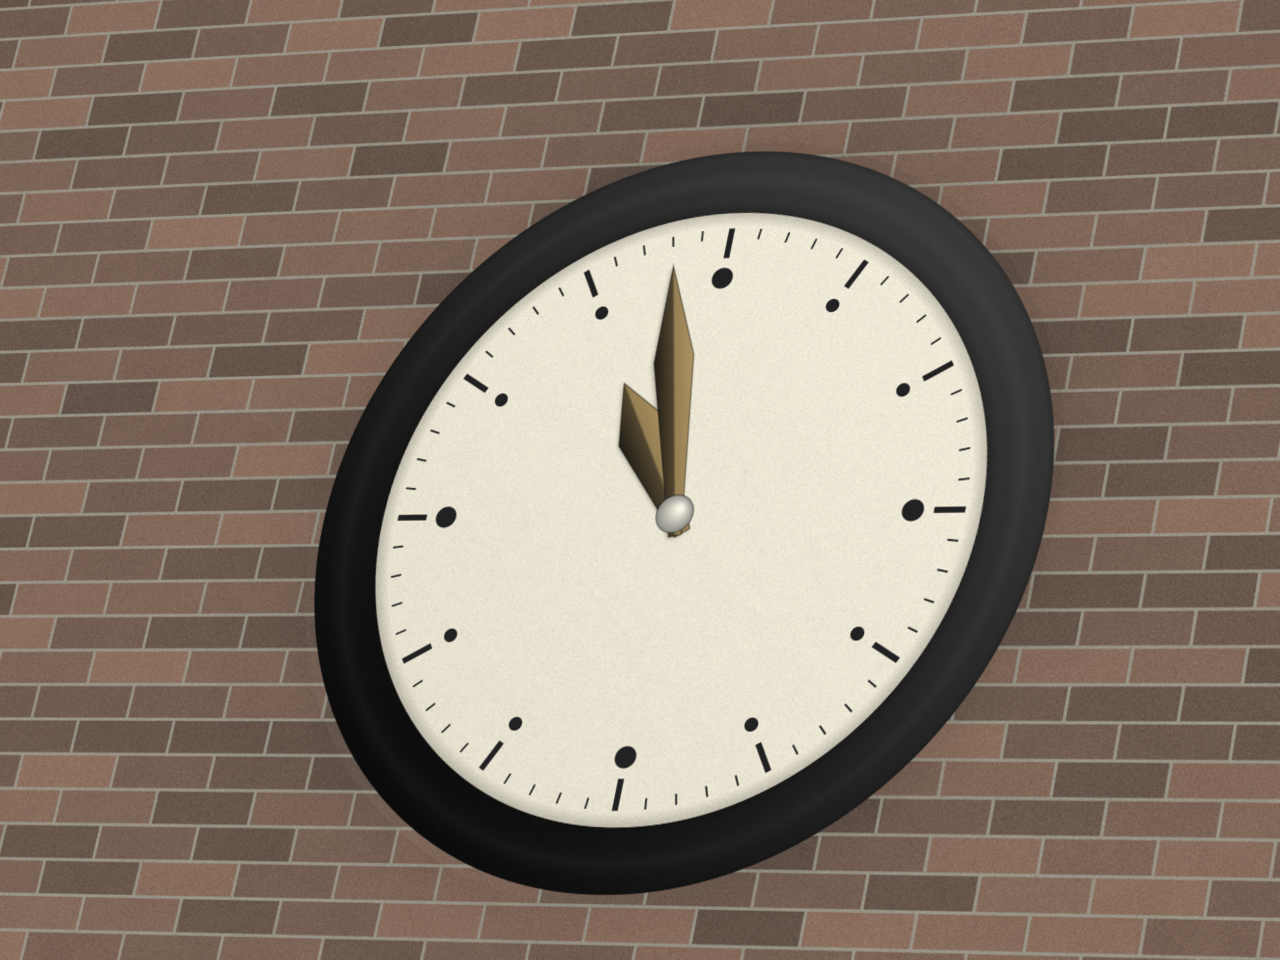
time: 10:58
